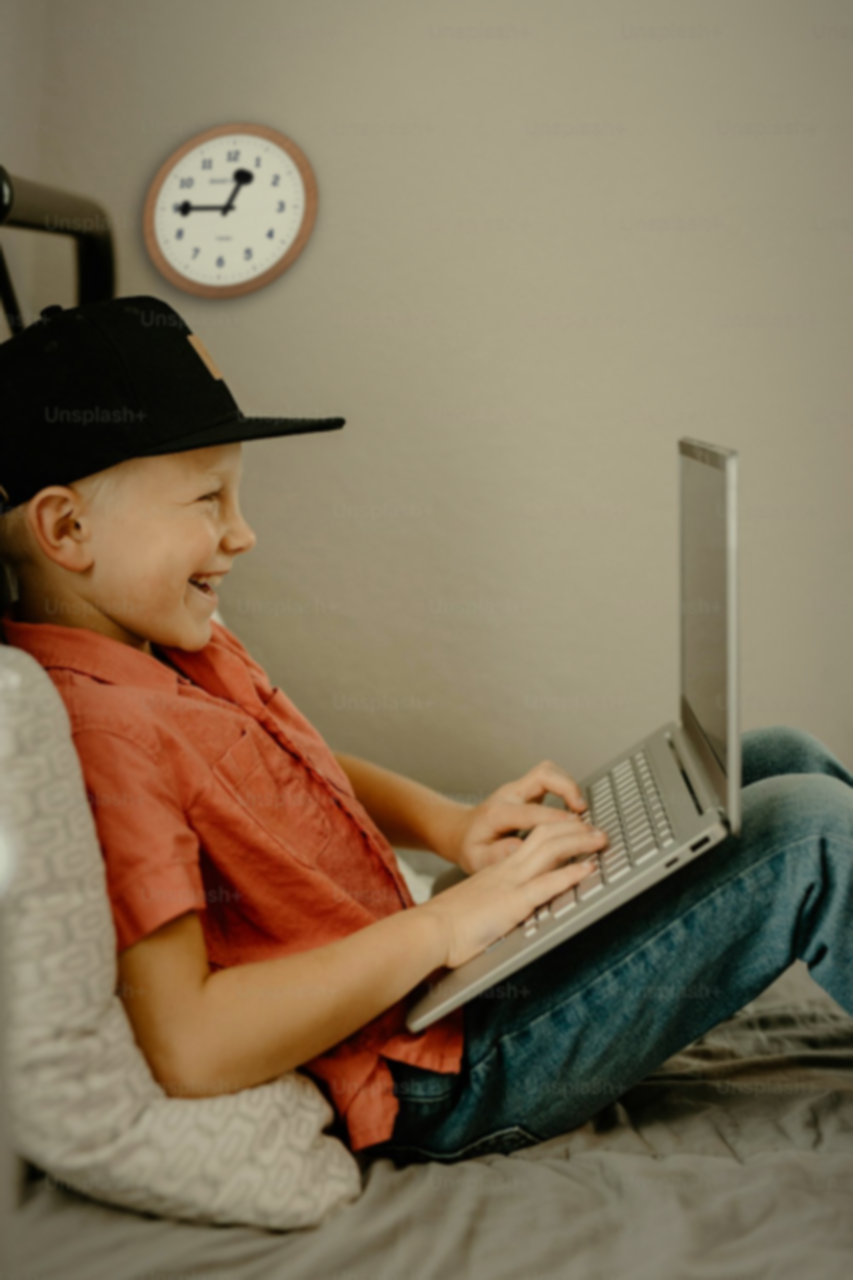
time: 12:45
